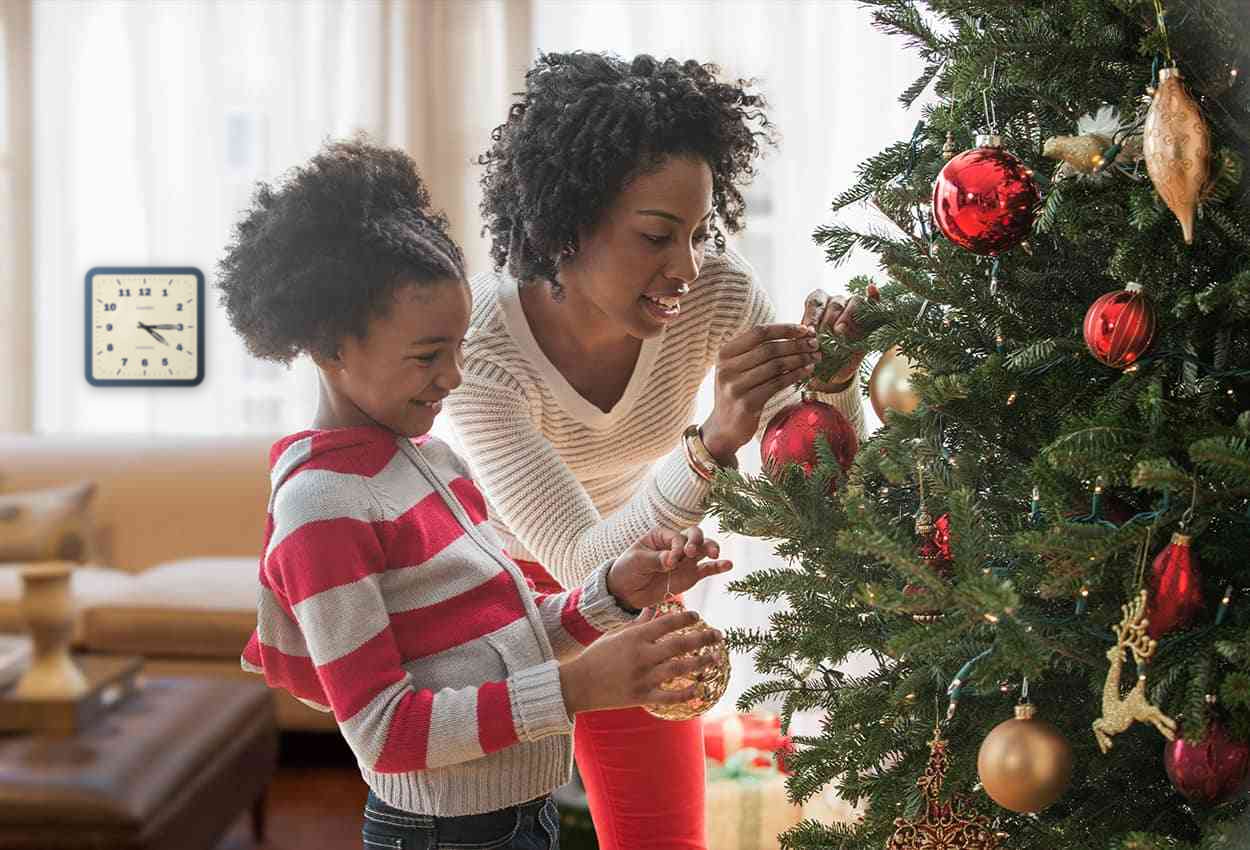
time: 4:15
